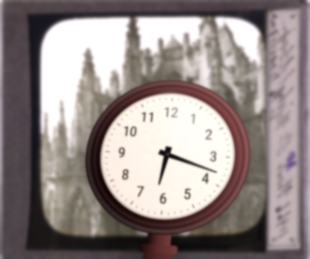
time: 6:18
